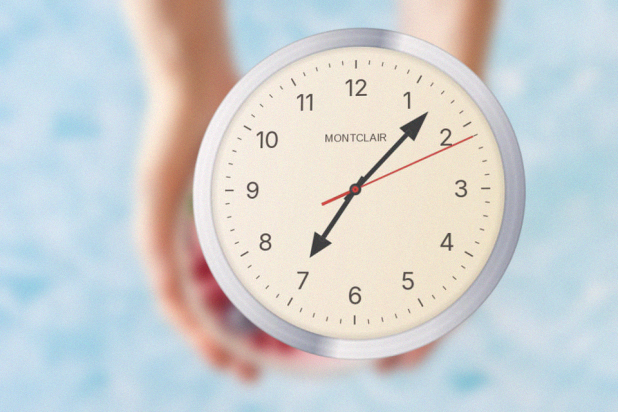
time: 7:07:11
